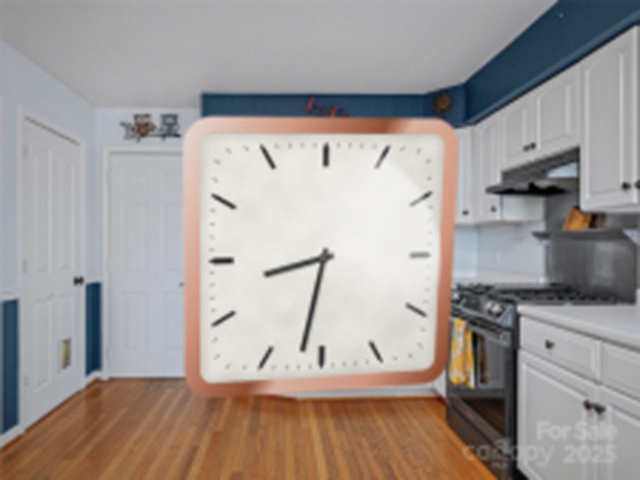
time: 8:32
